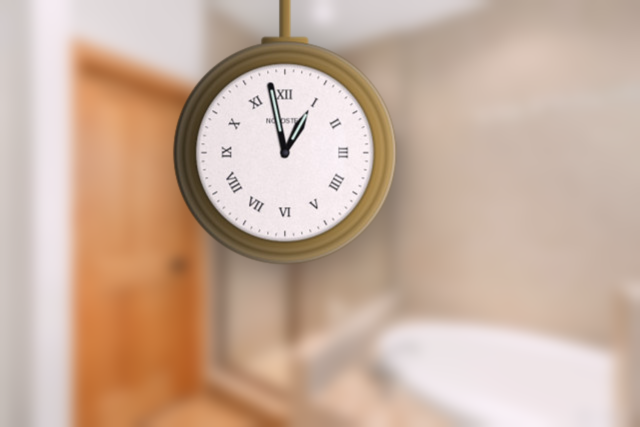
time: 12:58
